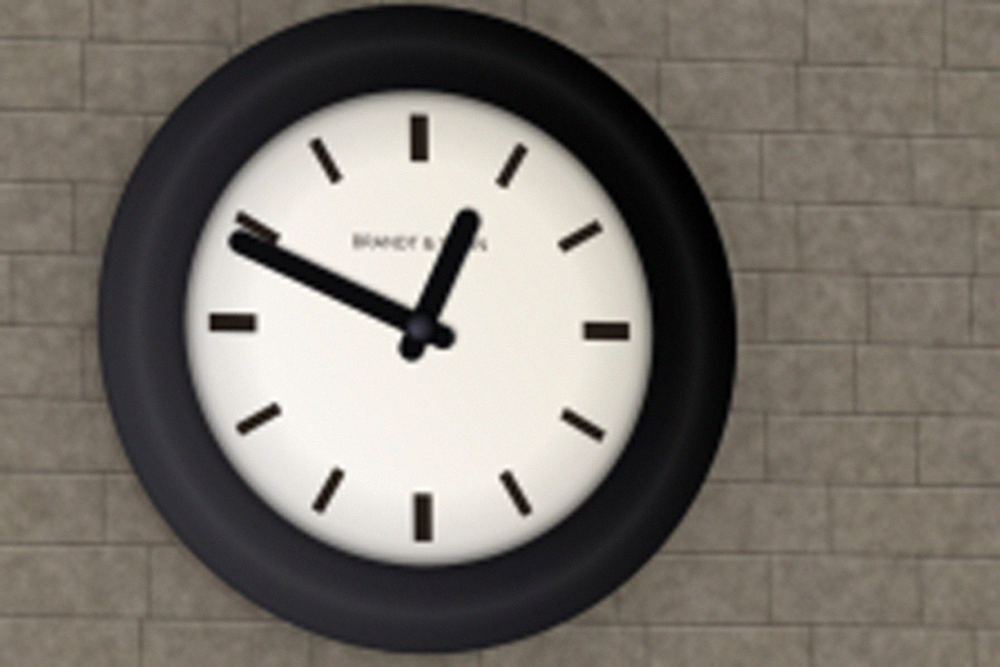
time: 12:49
